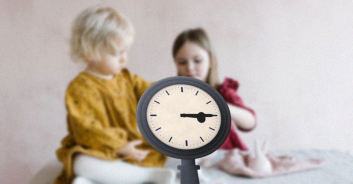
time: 3:15
